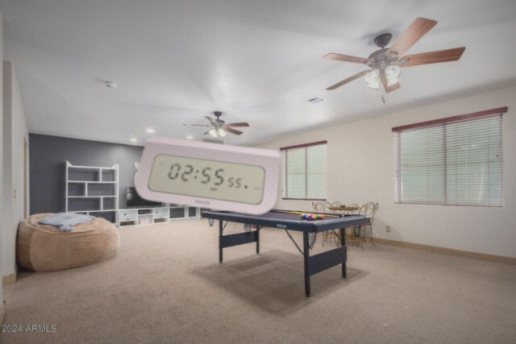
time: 2:55
